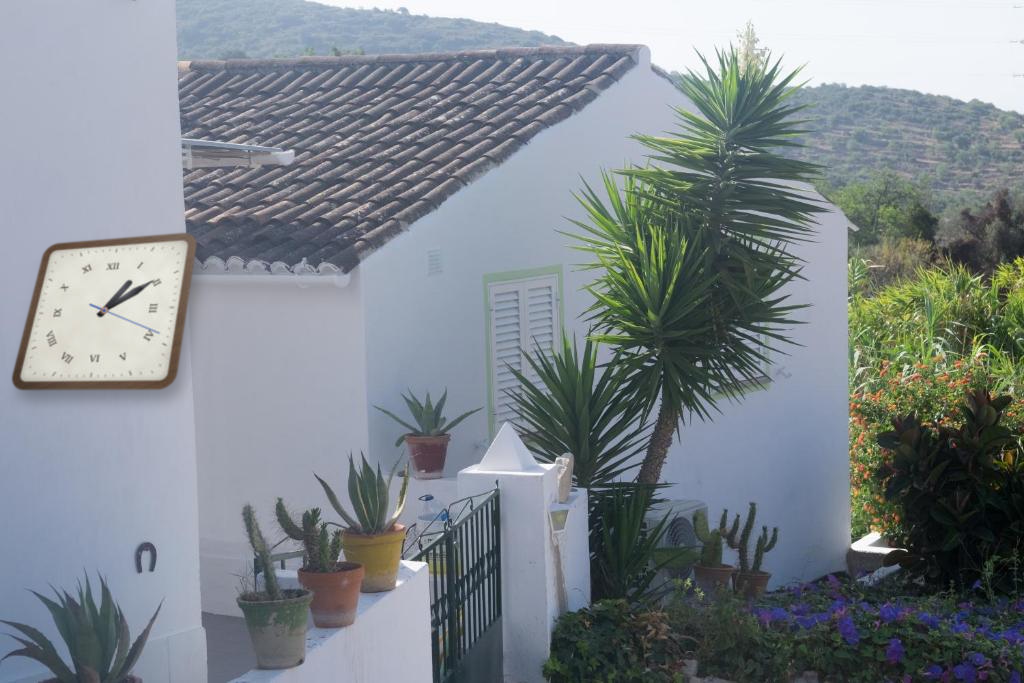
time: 1:09:19
